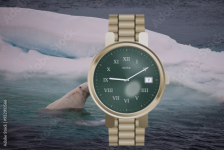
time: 9:10
